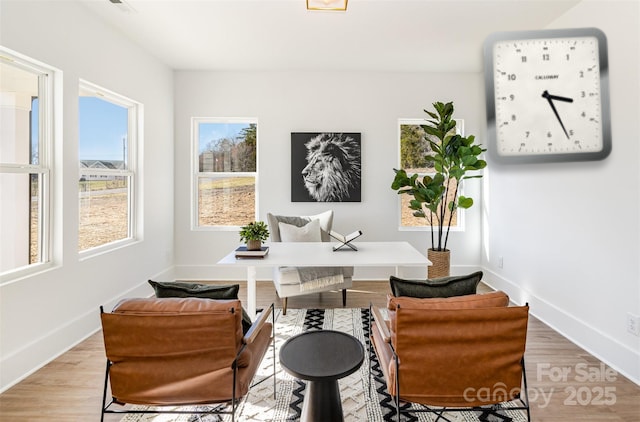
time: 3:26
